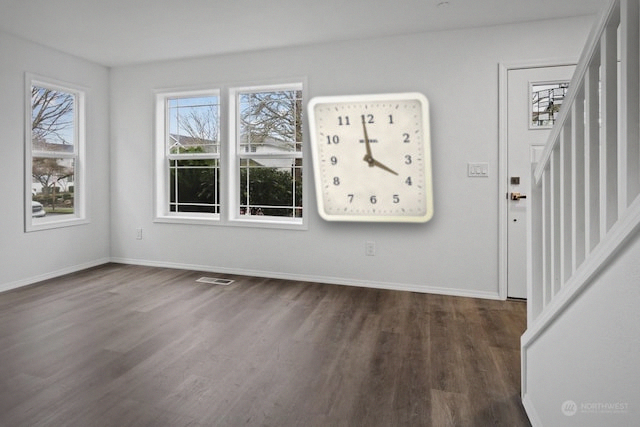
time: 3:59
